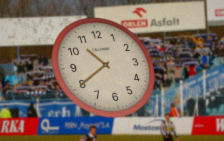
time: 10:40
